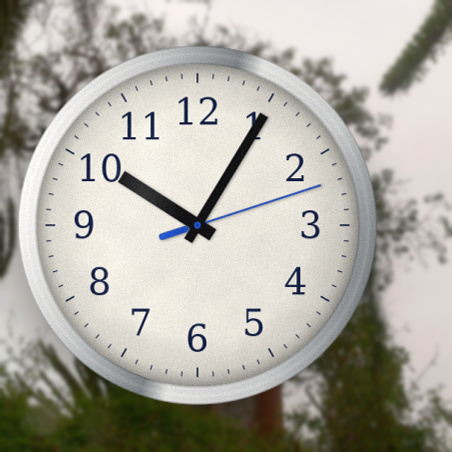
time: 10:05:12
